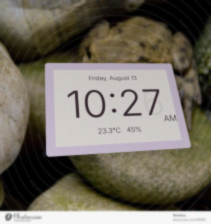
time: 10:27
